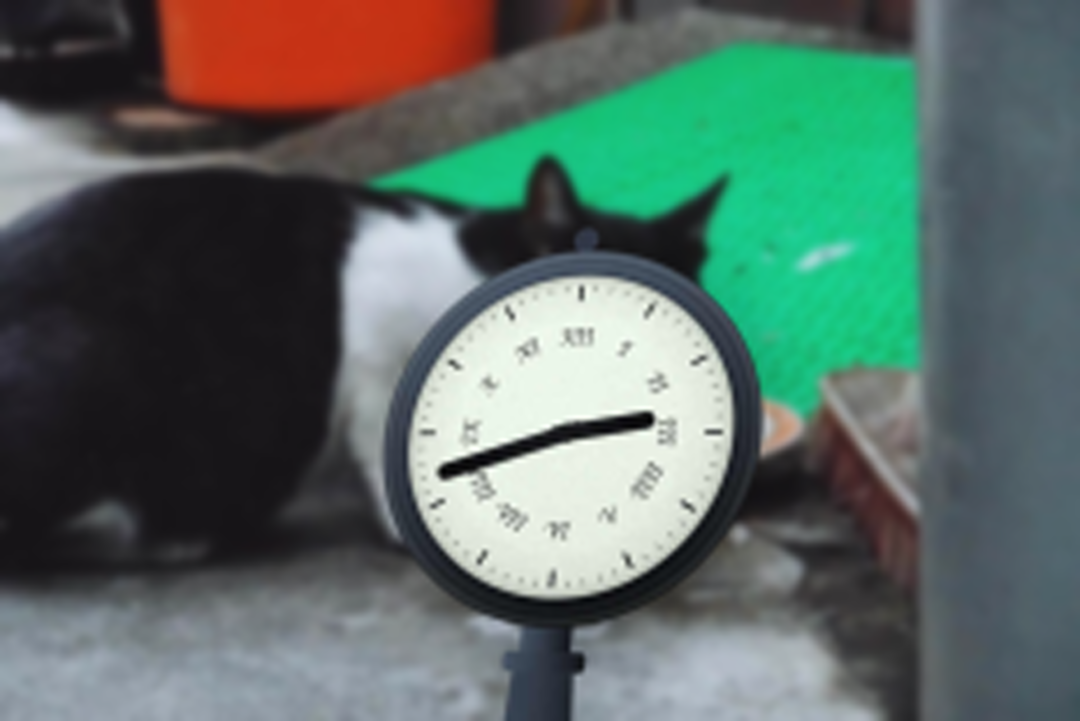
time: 2:42
